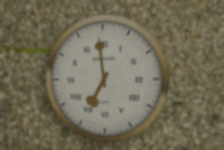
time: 6:59
